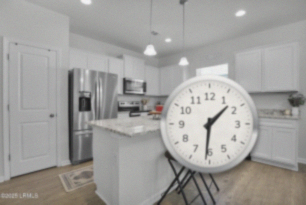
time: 1:31
